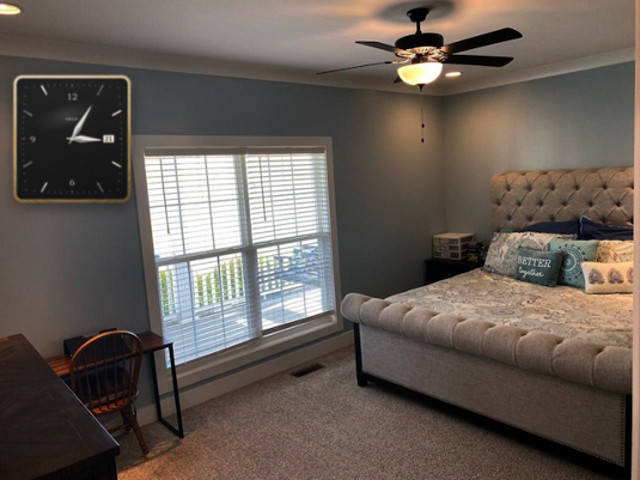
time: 3:05
